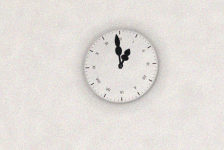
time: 12:59
